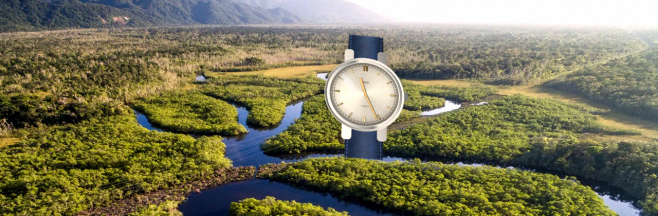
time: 11:26
